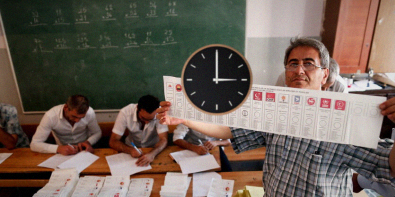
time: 3:00
